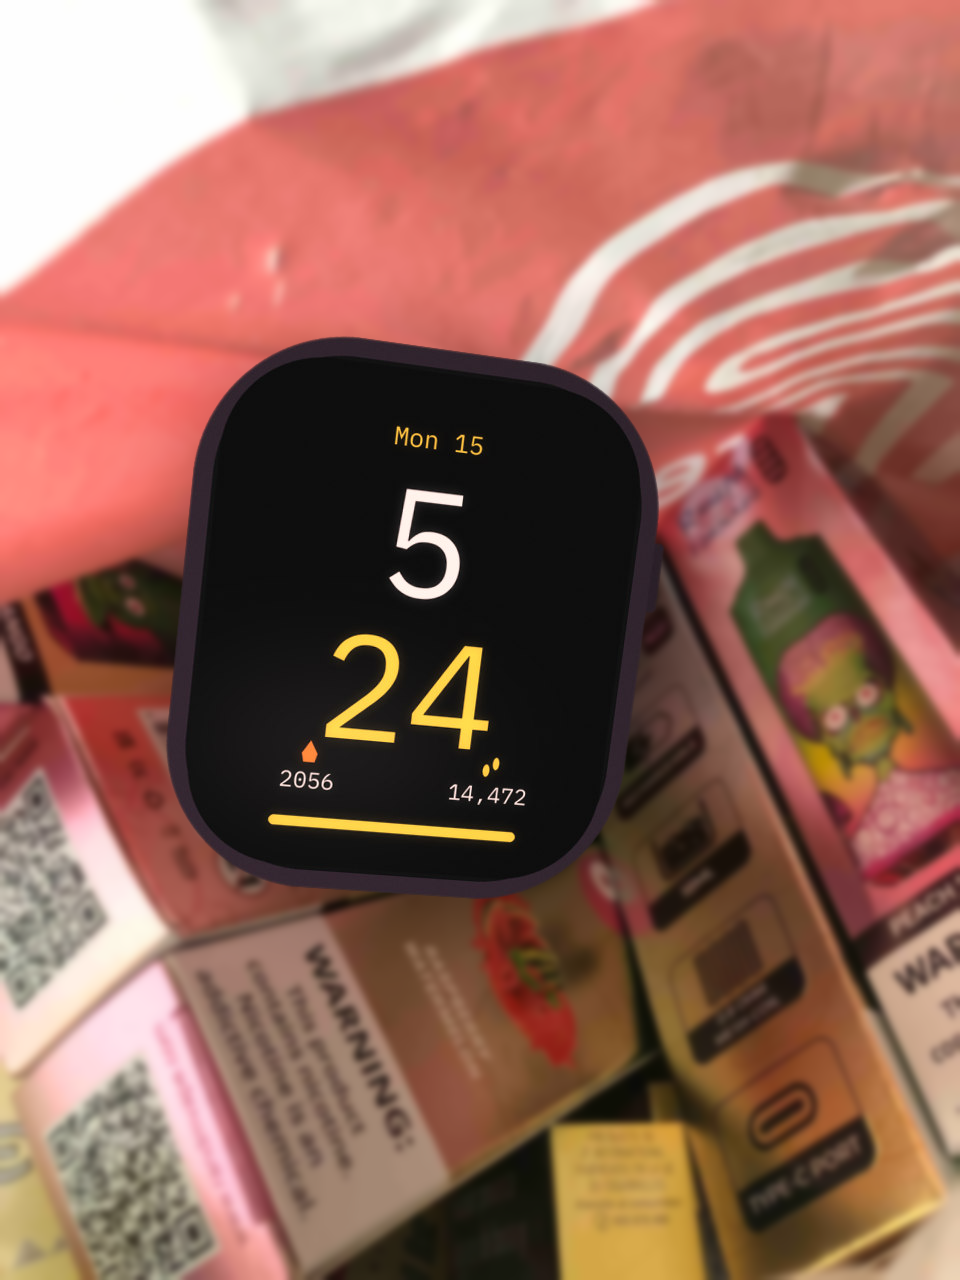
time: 5:24
